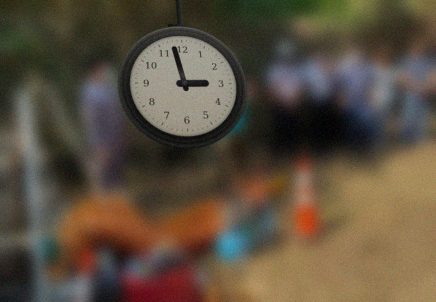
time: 2:58
